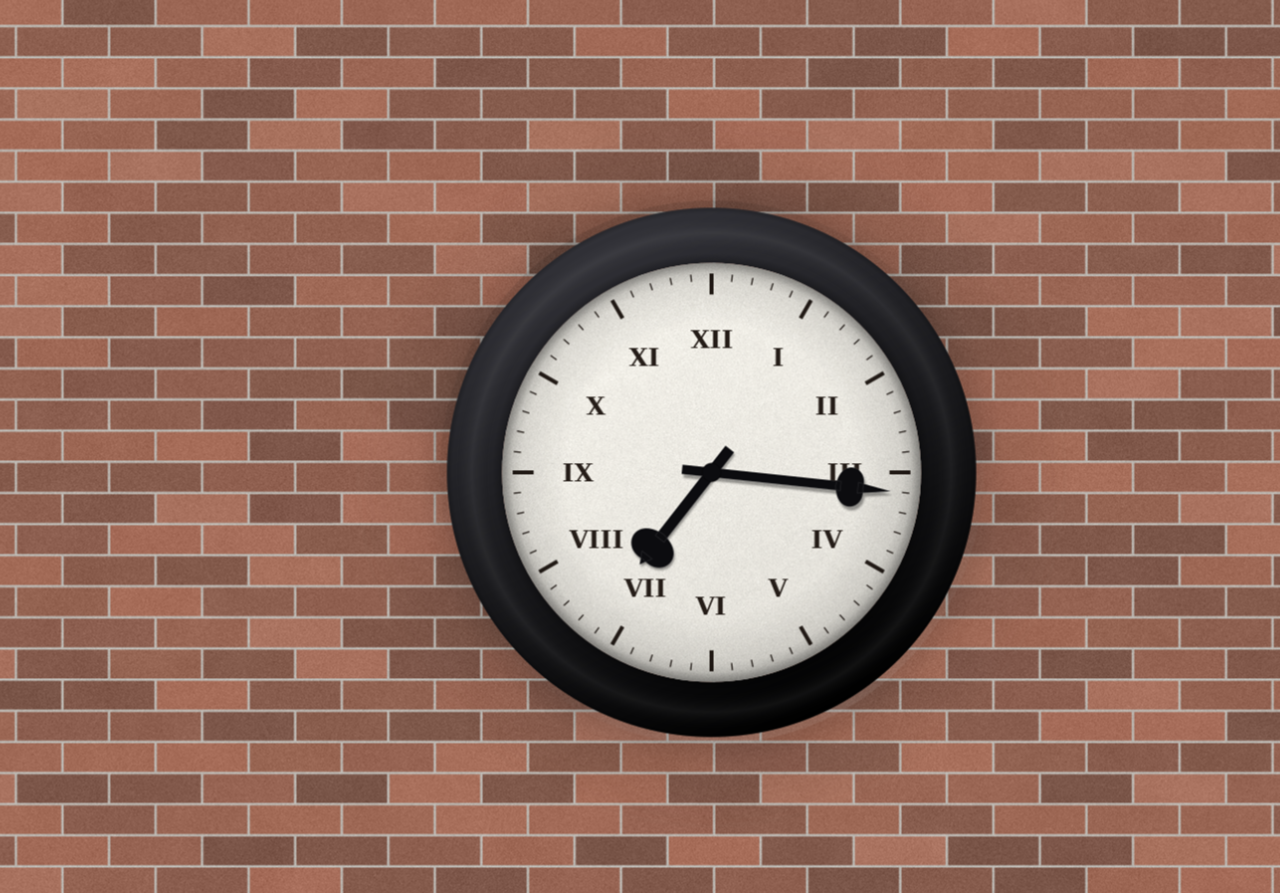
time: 7:16
